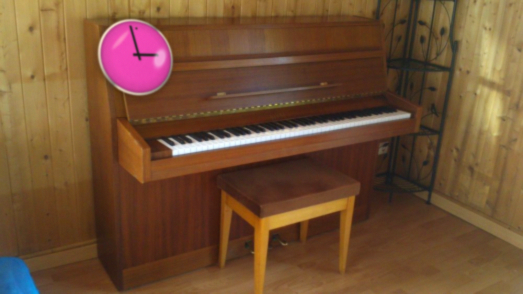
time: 2:58
